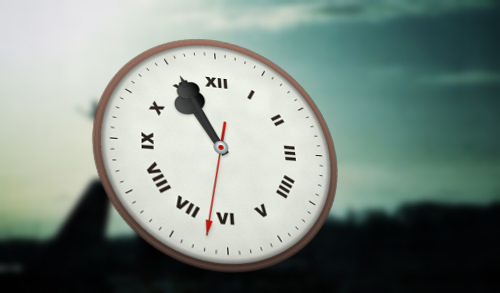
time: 10:55:32
